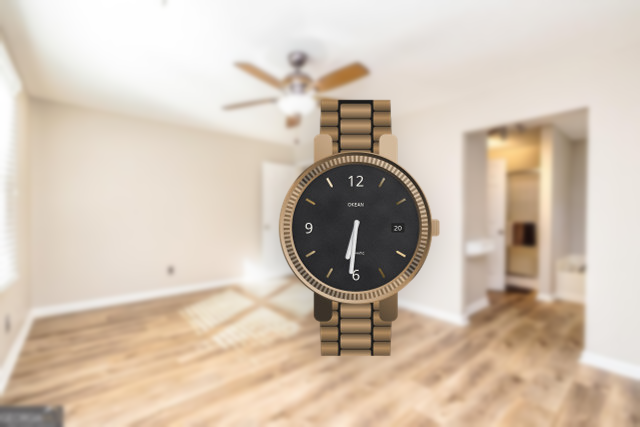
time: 6:31
